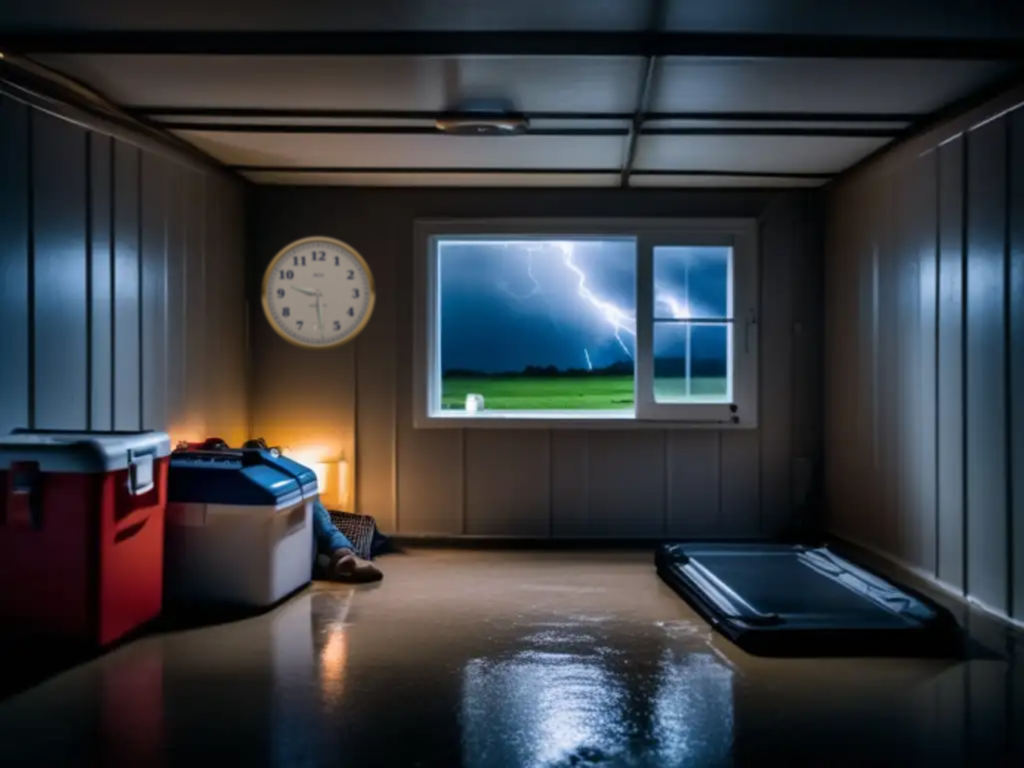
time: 9:29
